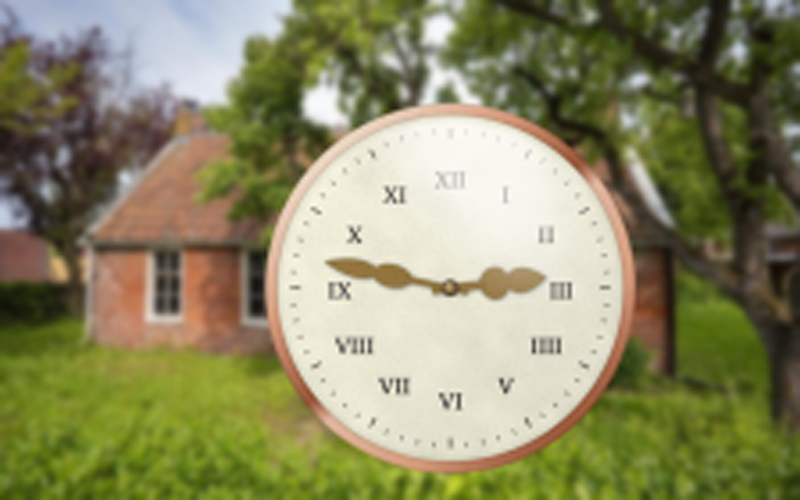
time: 2:47
